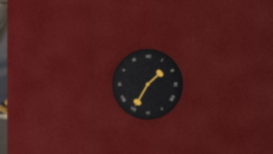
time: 1:35
